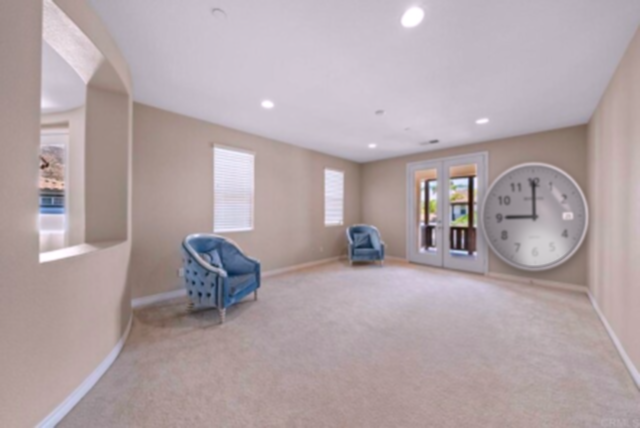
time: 9:00
